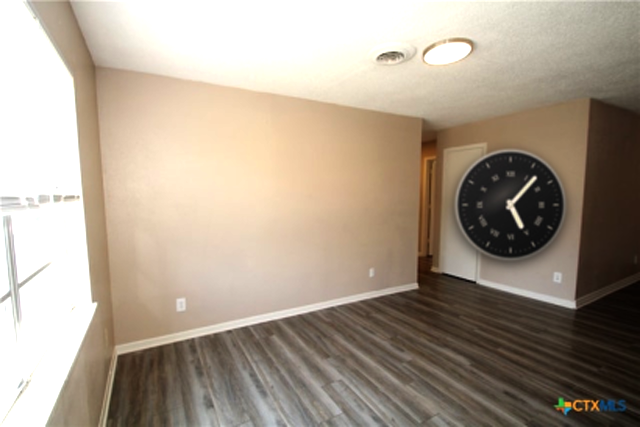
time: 5:07
